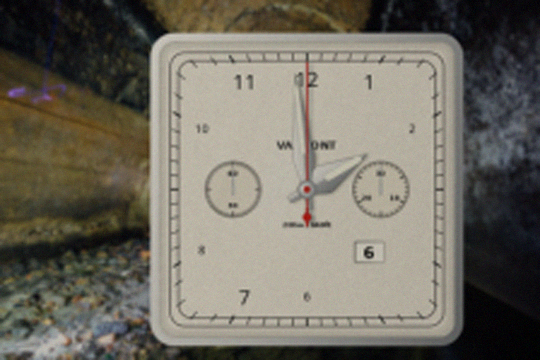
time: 1:59
